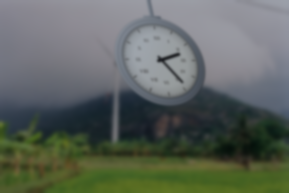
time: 2:24
